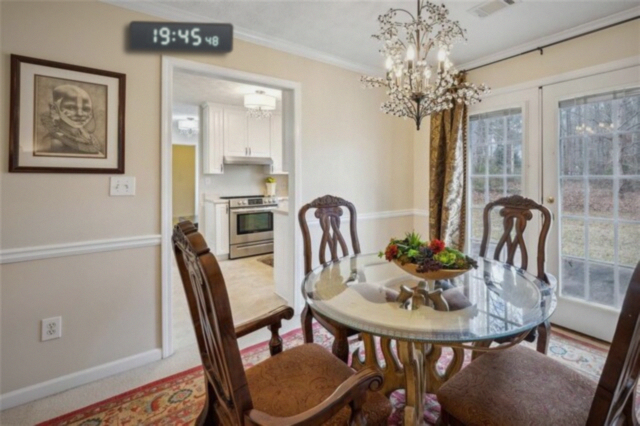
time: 19:45
